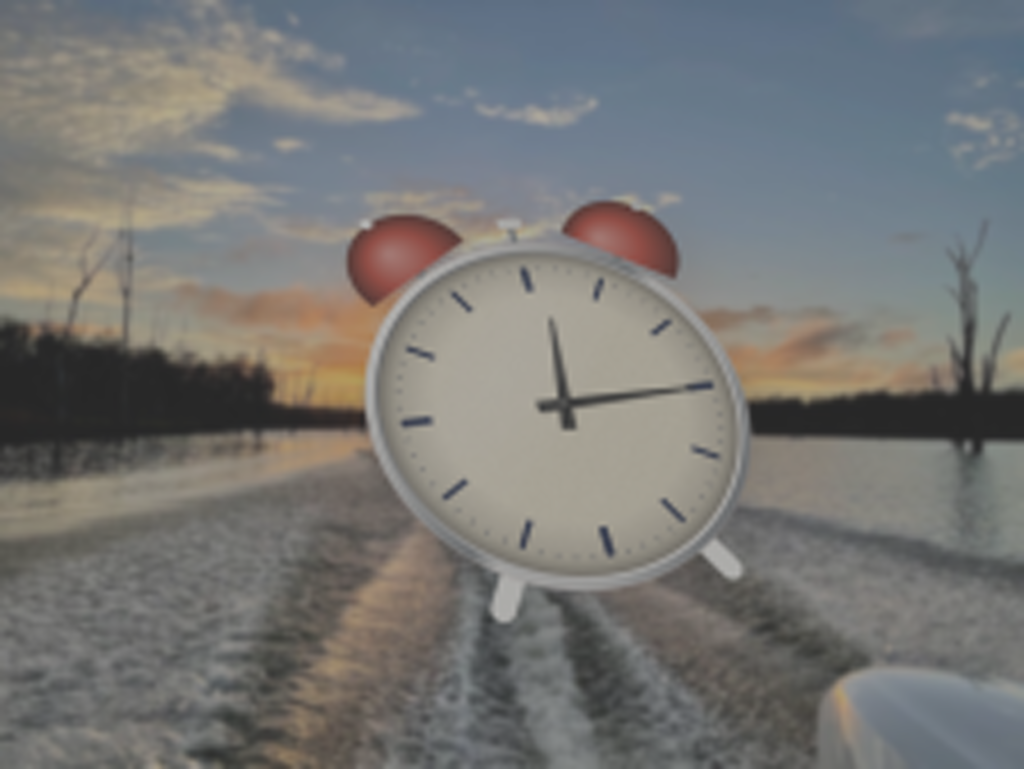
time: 12:15
